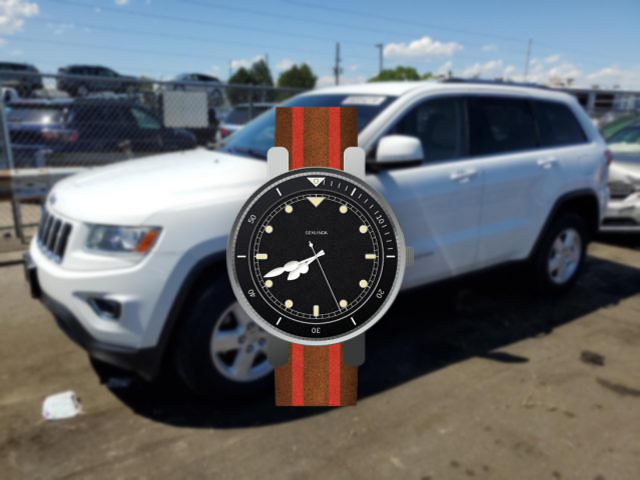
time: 7:41:26
